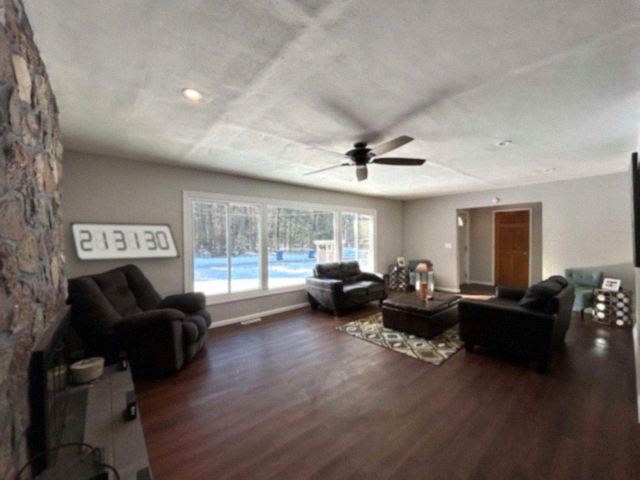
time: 21:31:30
